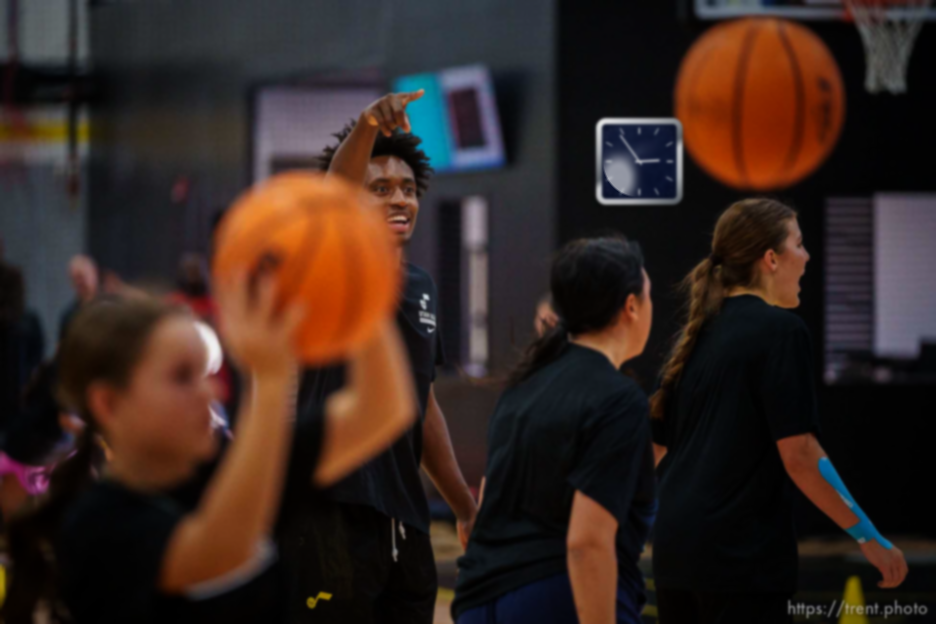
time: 2:54
